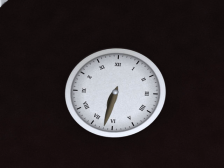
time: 6:32
